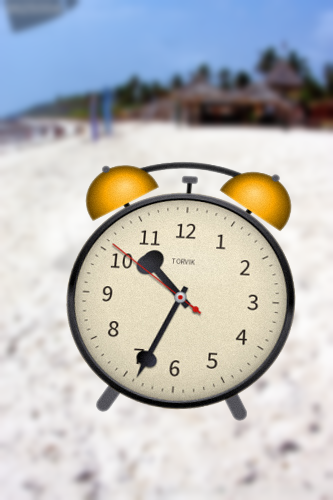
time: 10:33:51
